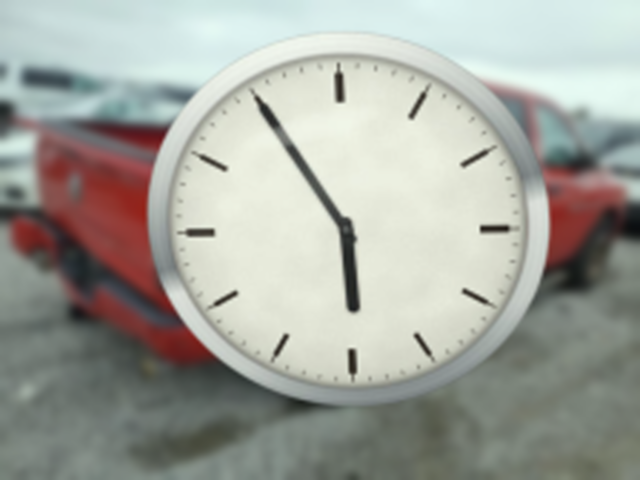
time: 5:55
